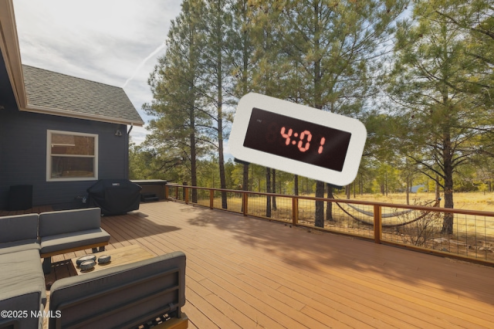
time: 4:01
